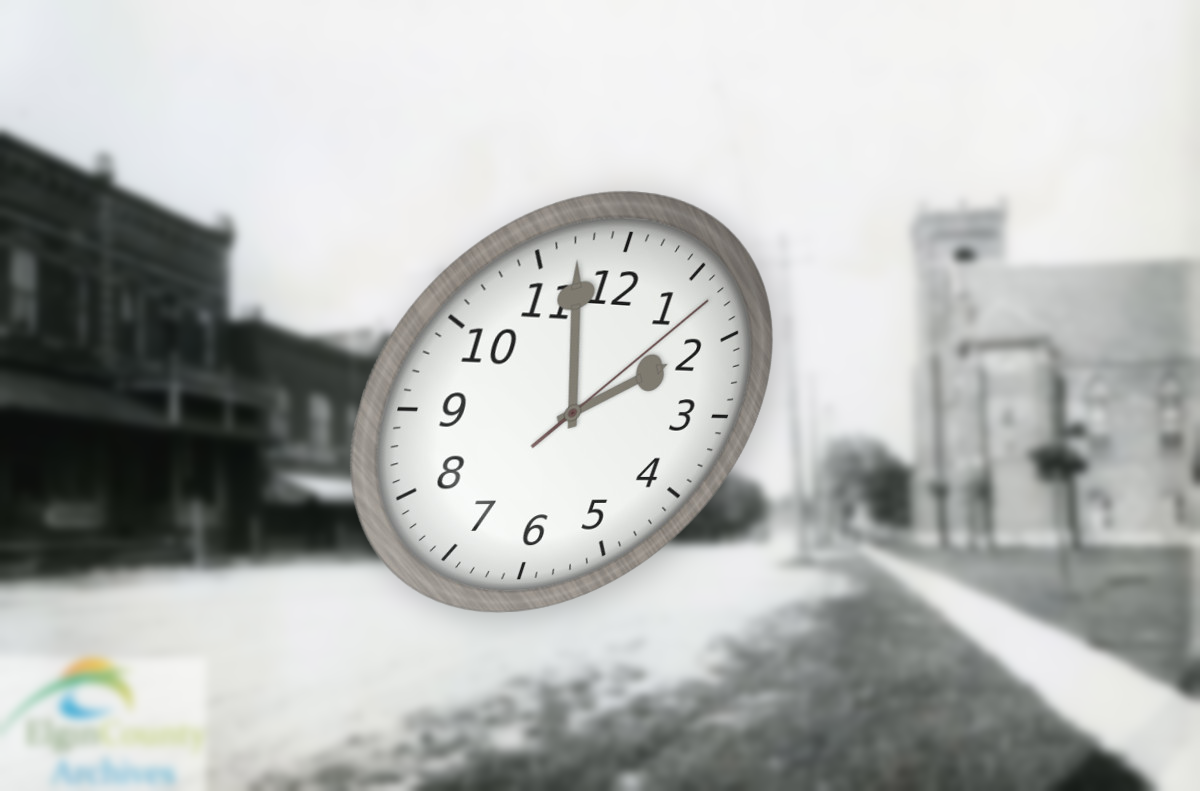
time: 1:57:07
